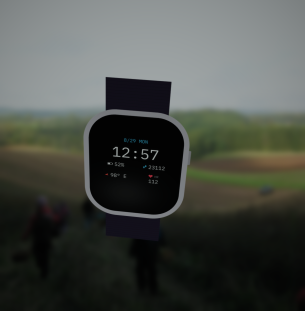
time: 12:57
